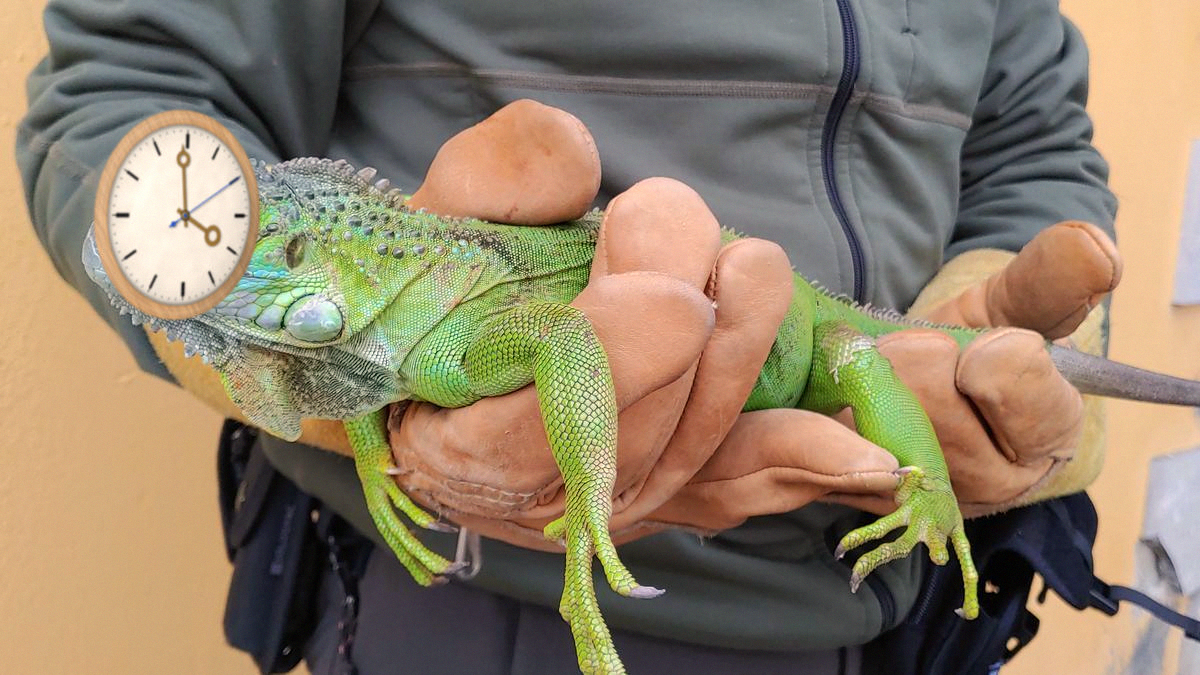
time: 3:59:10
